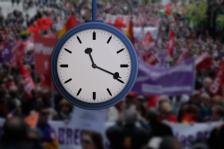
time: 11:19
